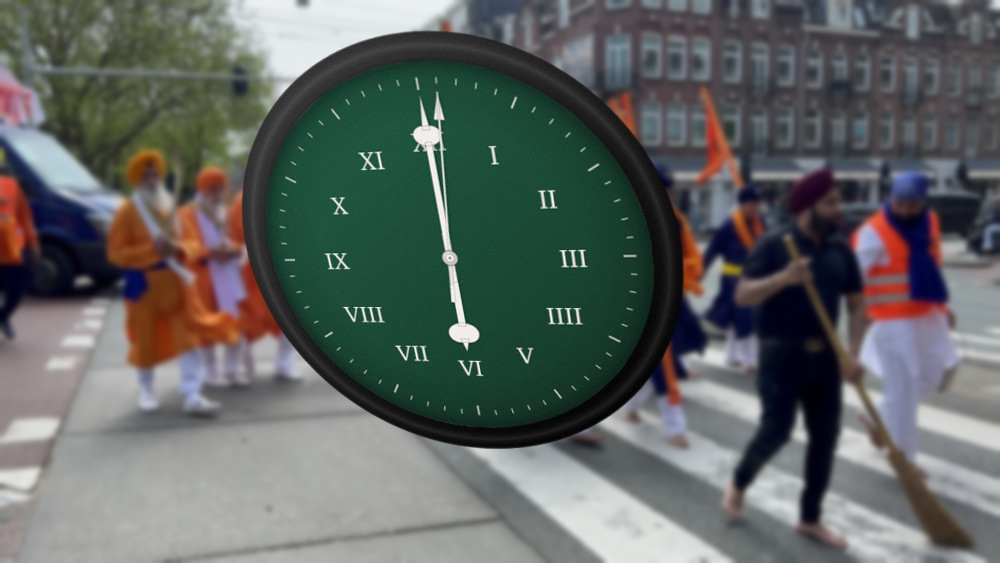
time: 6:00:01
